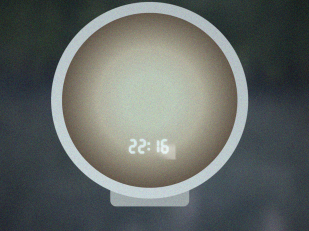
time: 22:16
